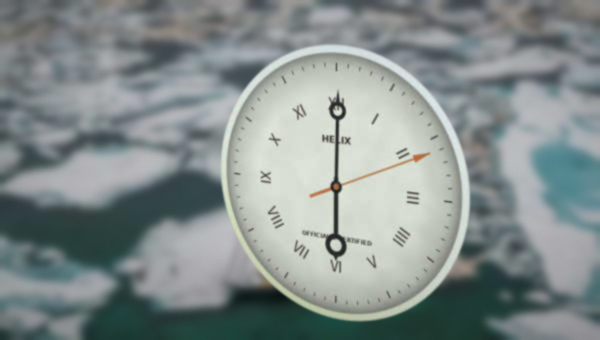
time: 6:00:11
